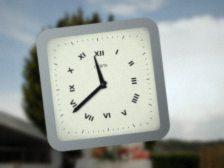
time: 11:39
